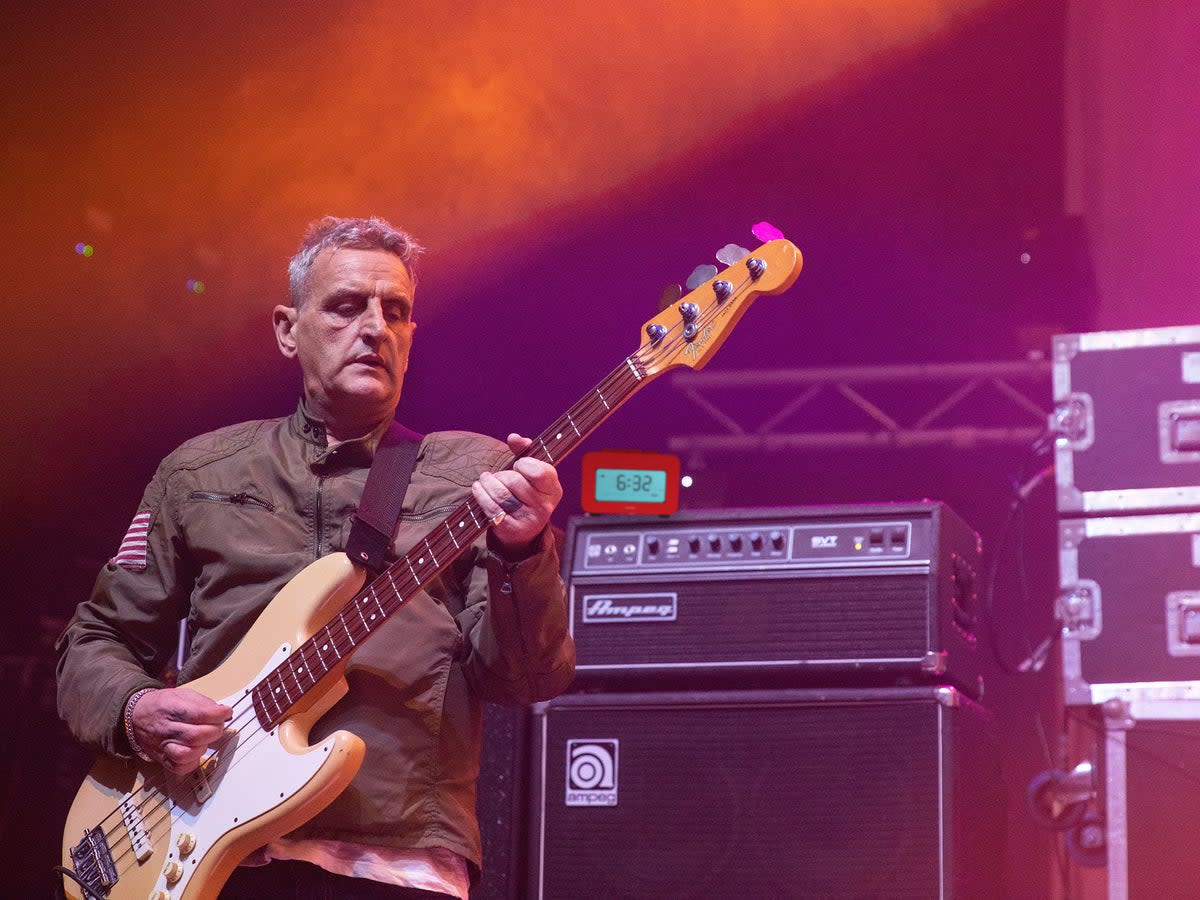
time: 6:32
